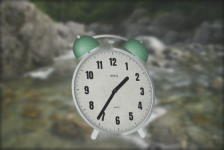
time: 1:36
